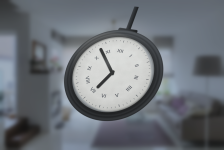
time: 6:53
